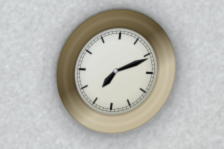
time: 7:11
